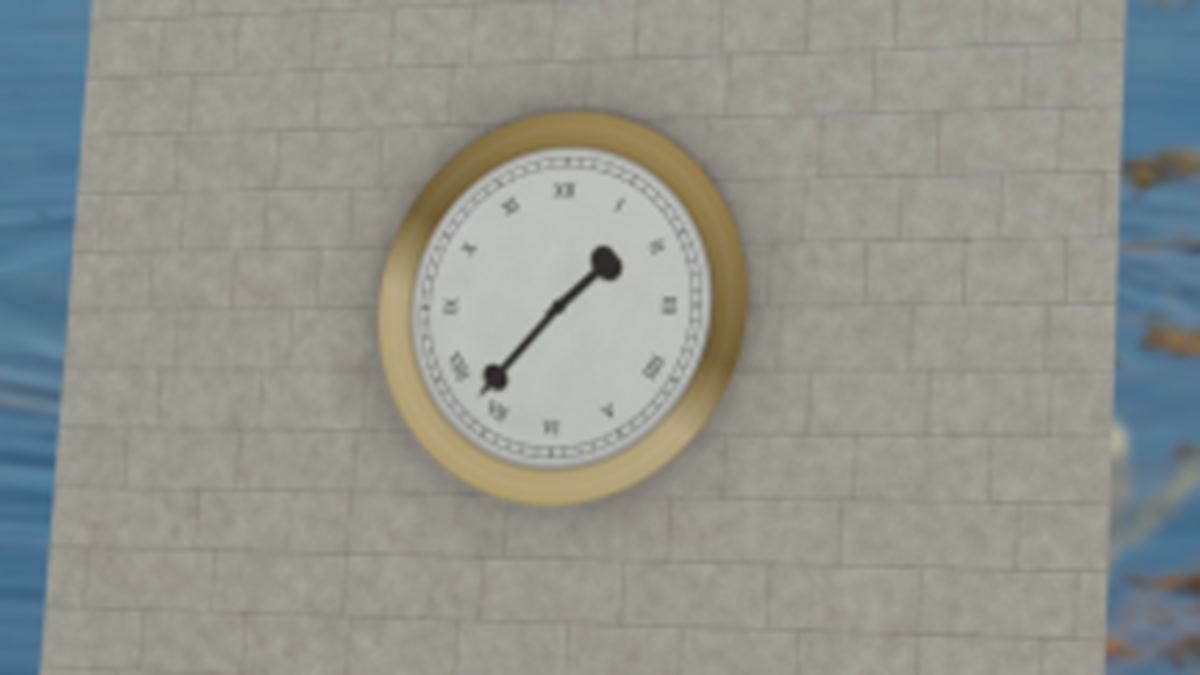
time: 1:37
